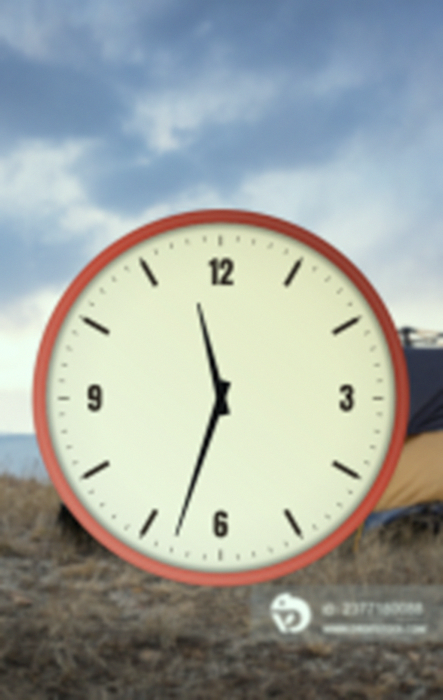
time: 11:33
